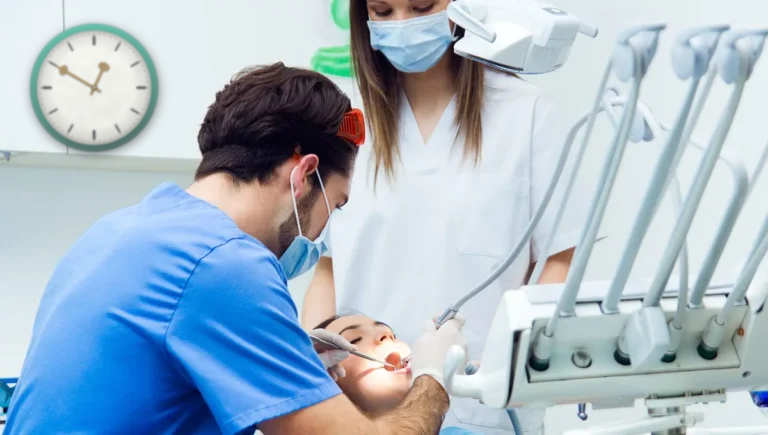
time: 12:50
